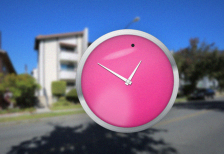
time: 12:49
